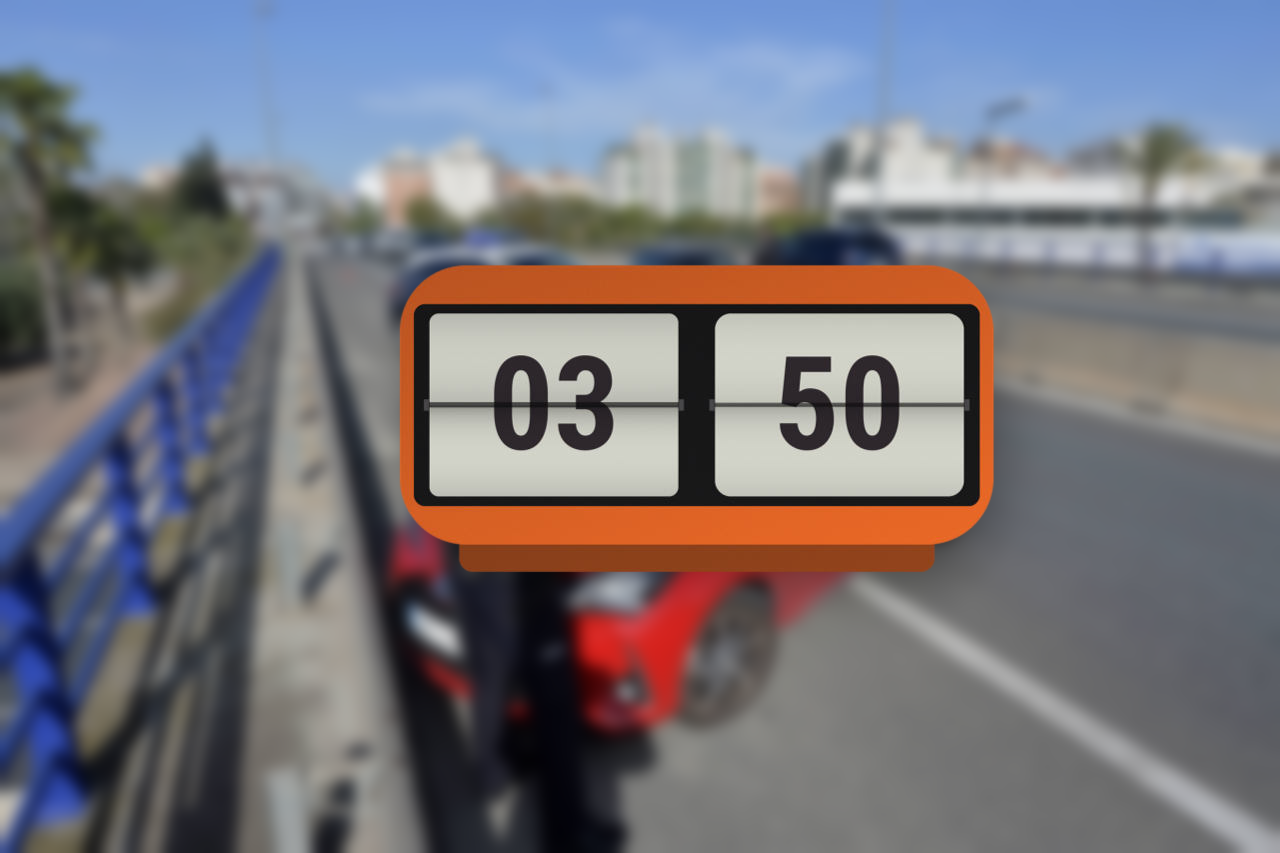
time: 3:50
